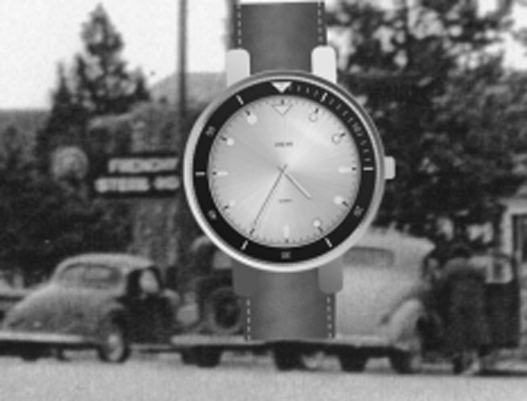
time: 4:35
